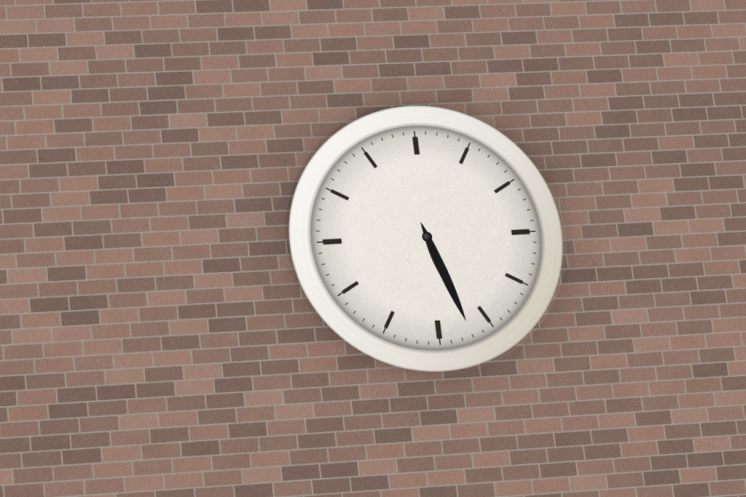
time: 5:27
